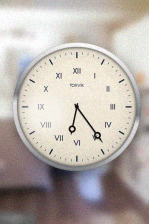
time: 6:24
